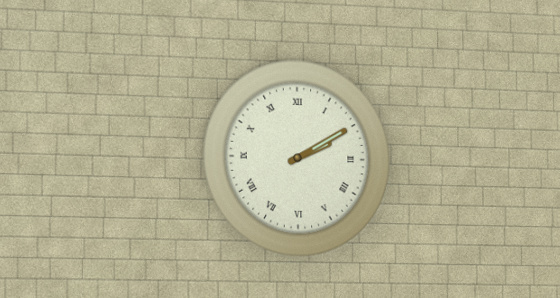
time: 2:10
